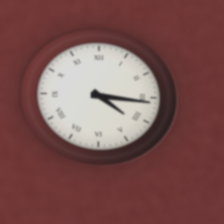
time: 4:16
